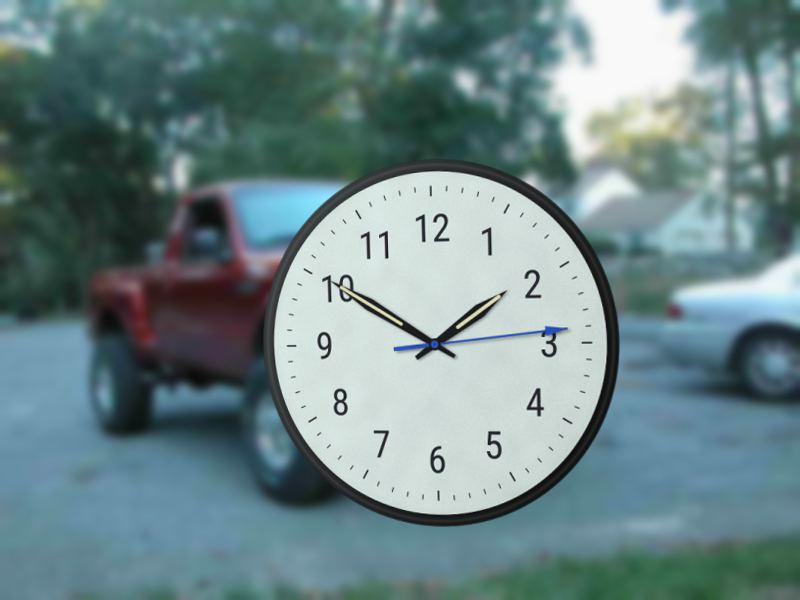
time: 1:50:14
